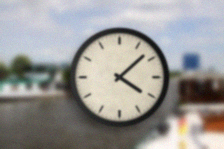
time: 4:08
